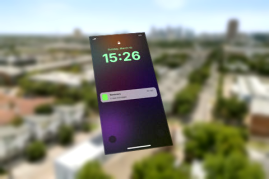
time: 15:26
